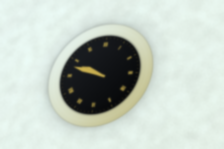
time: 9:48
